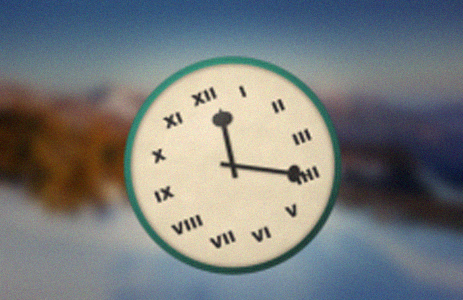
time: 12:20
